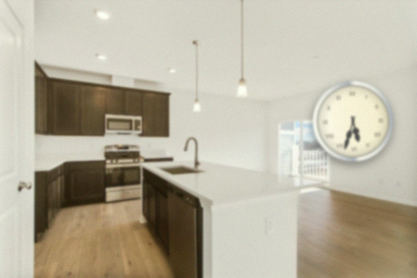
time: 5:33
